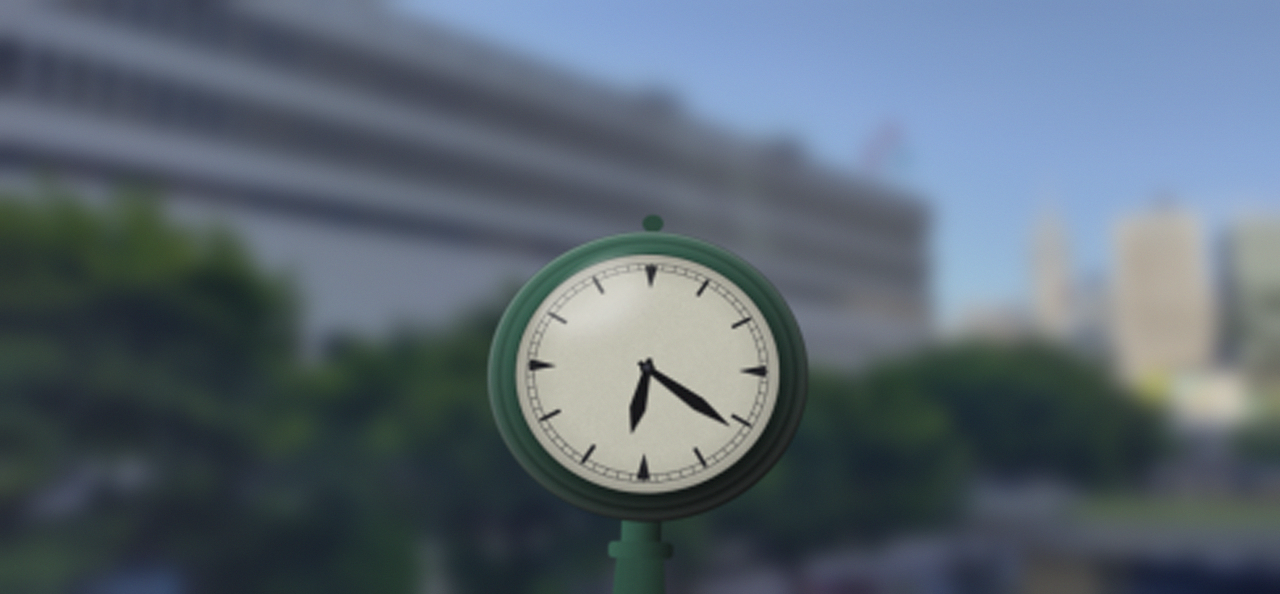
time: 6:21
